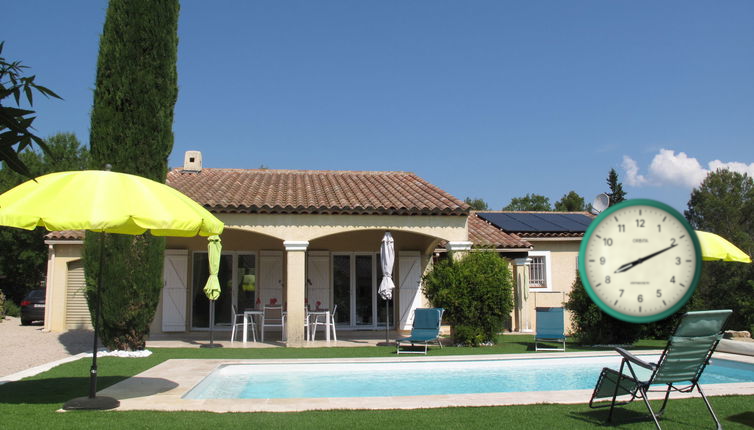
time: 8:11
